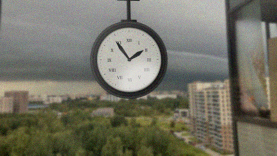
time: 1:54
